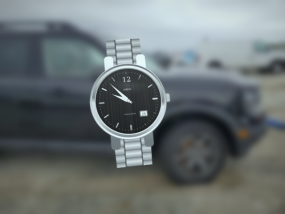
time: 9:53
